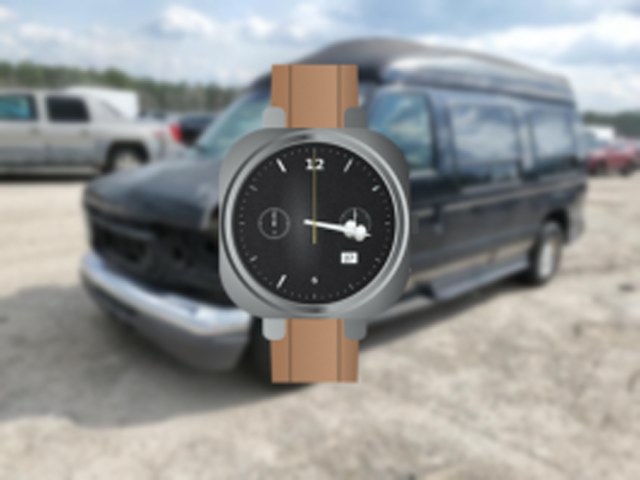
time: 3:17
